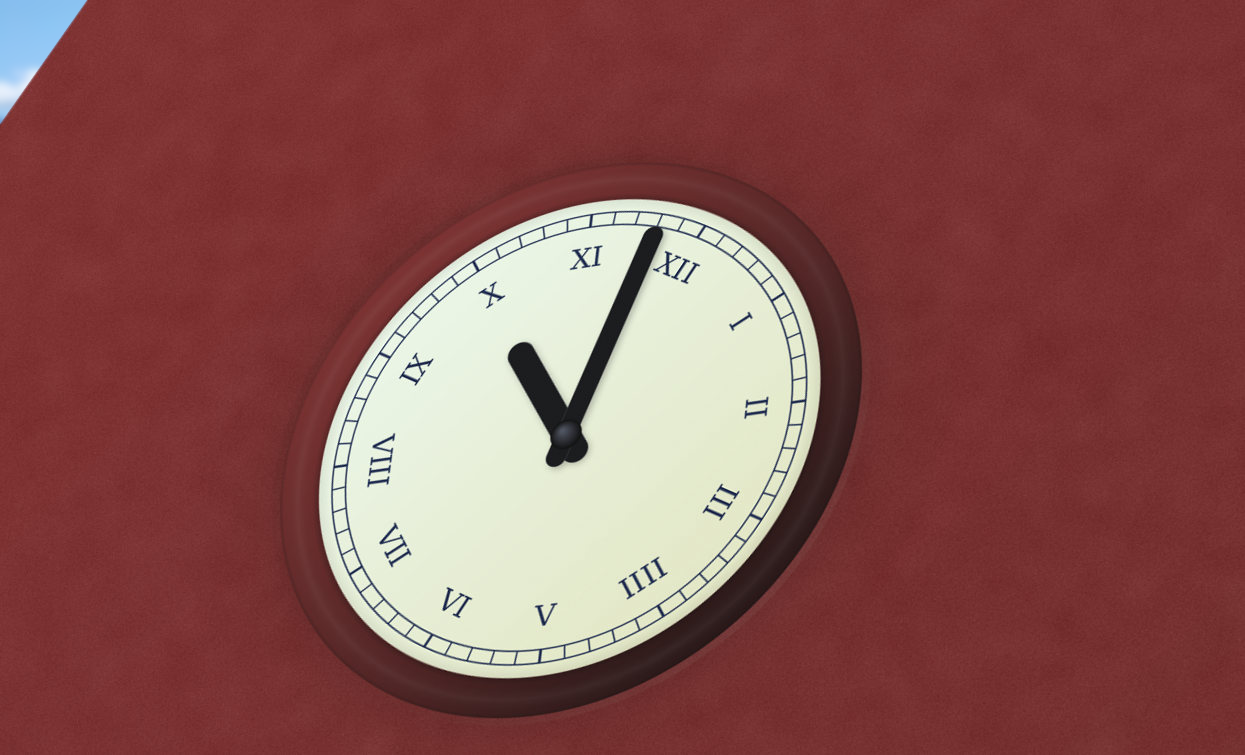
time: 9:58
